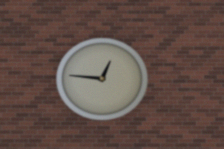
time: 12:46
